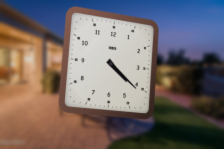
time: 4:21
